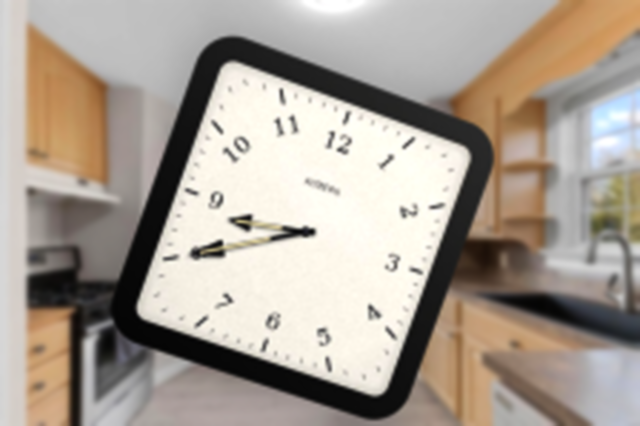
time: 8:40
